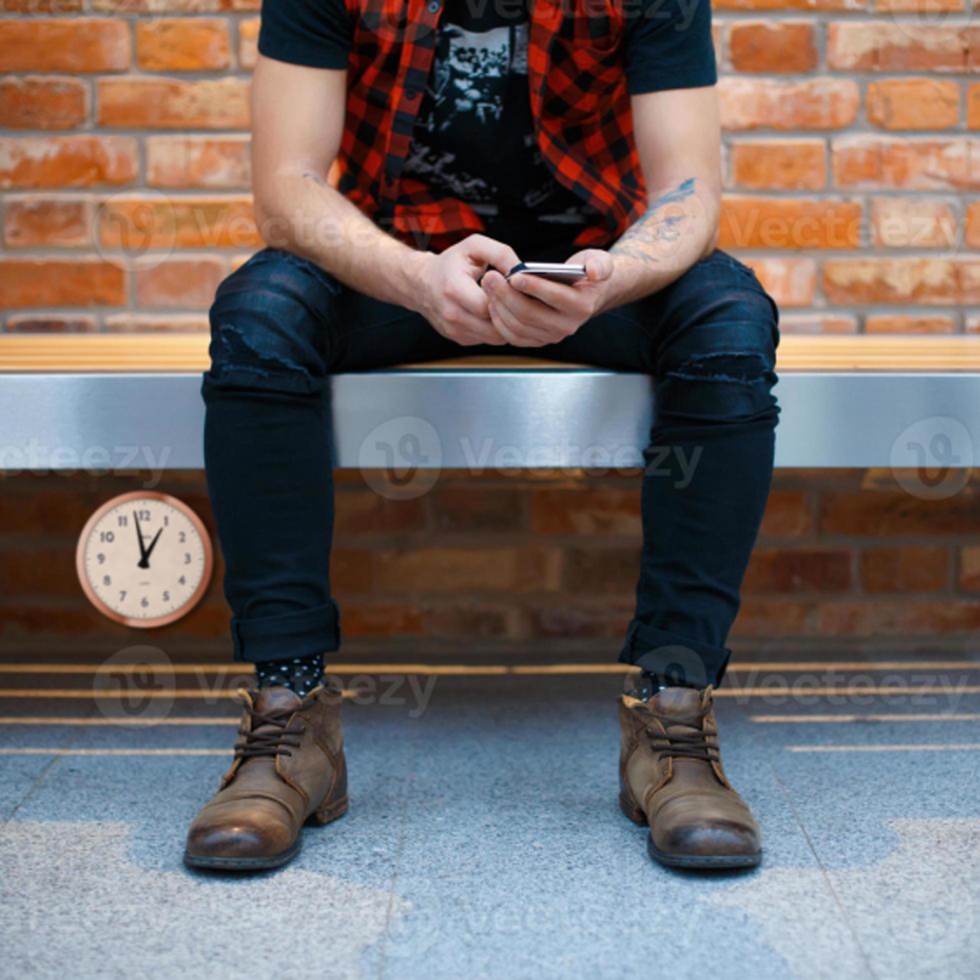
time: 12:58
